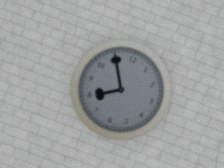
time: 7:55
